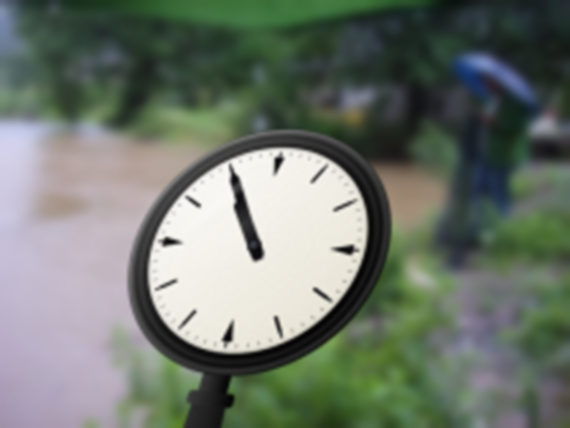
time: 10:55
